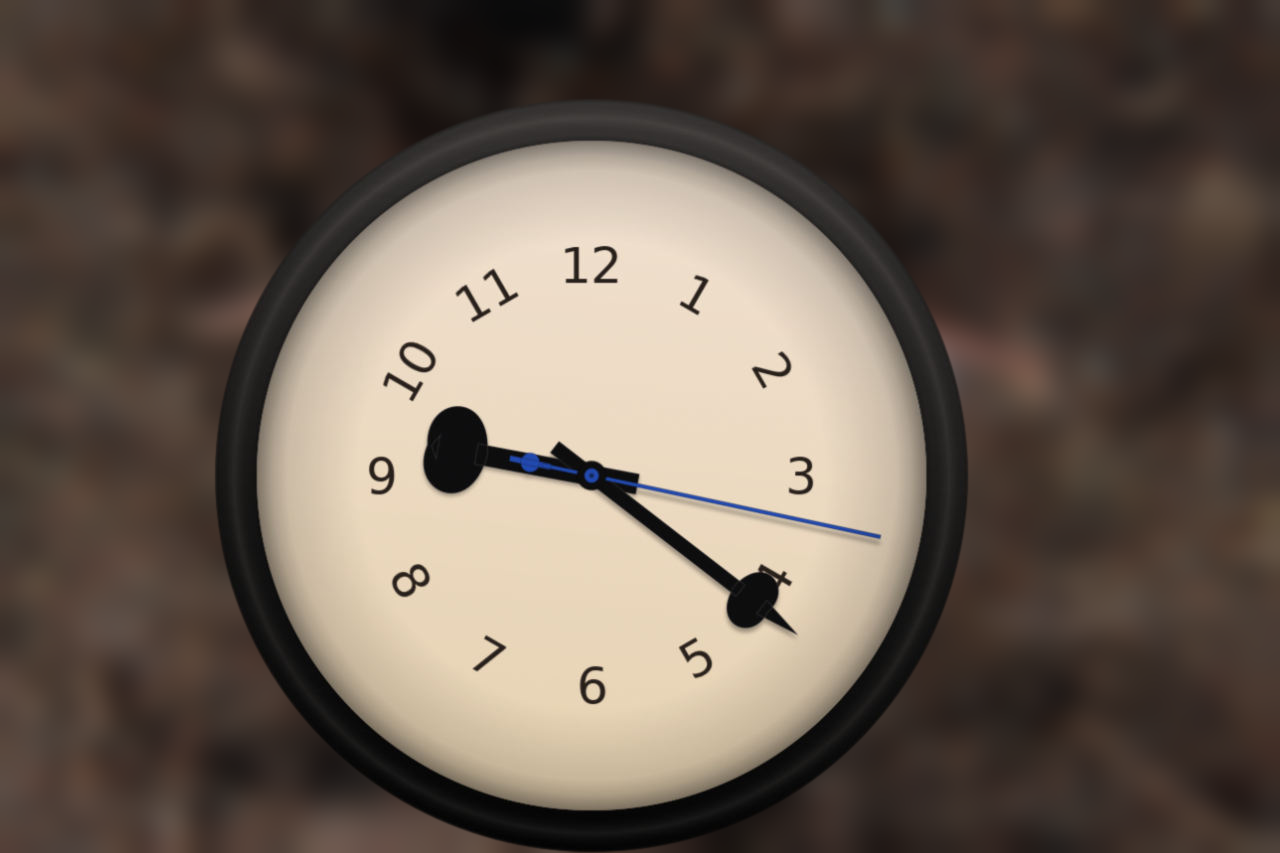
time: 9:21:17
